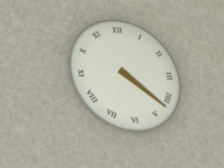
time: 4:22
